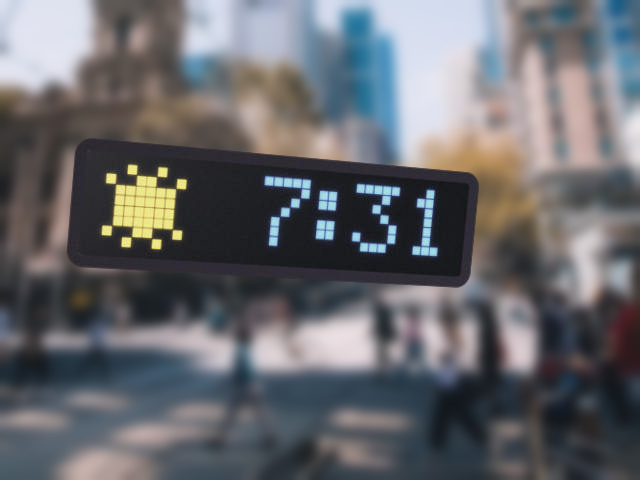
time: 7:31
